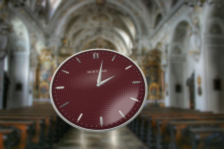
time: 2:02
